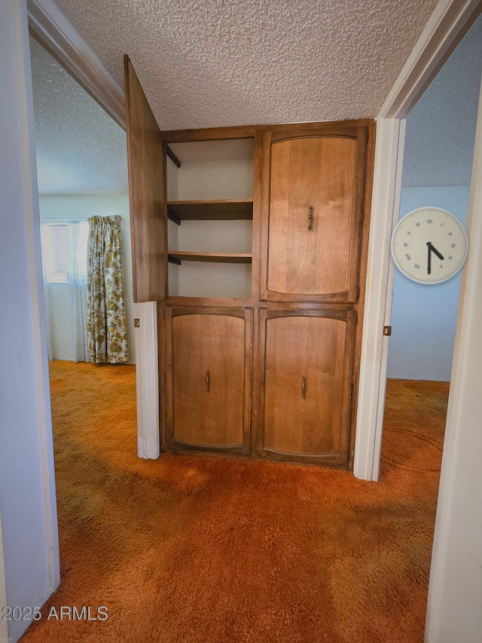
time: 4:30
